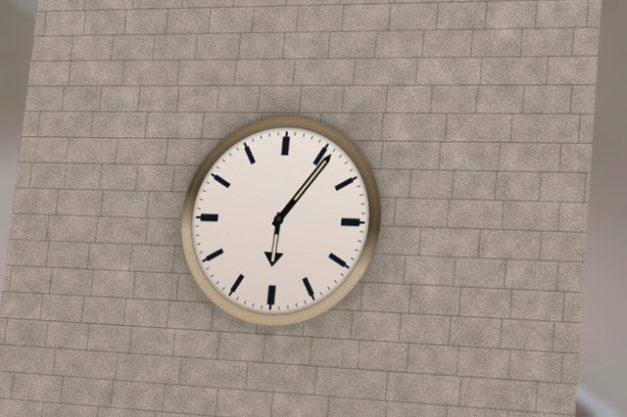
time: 6:06
